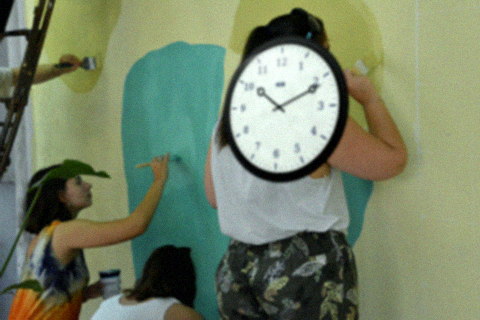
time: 10:11
